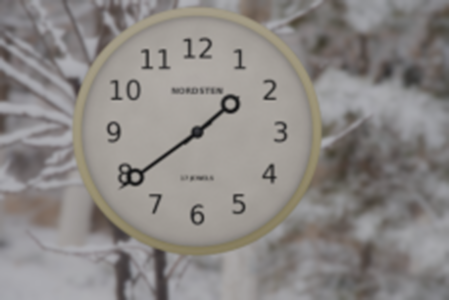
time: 1:39
